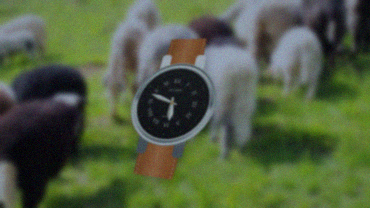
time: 5:48
